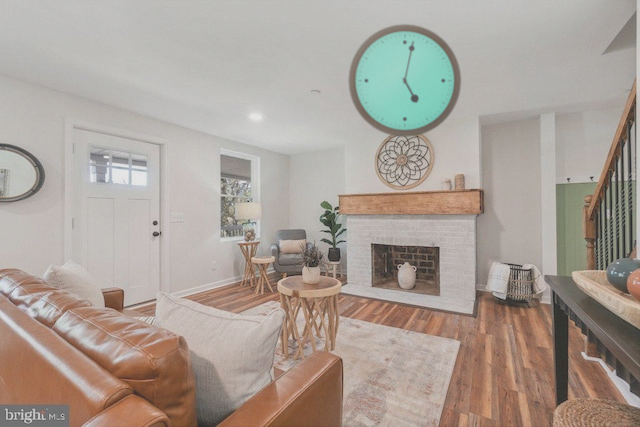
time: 5:02
